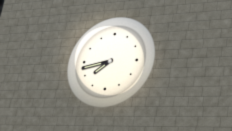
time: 7:43
